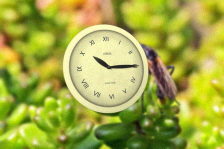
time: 10:15
